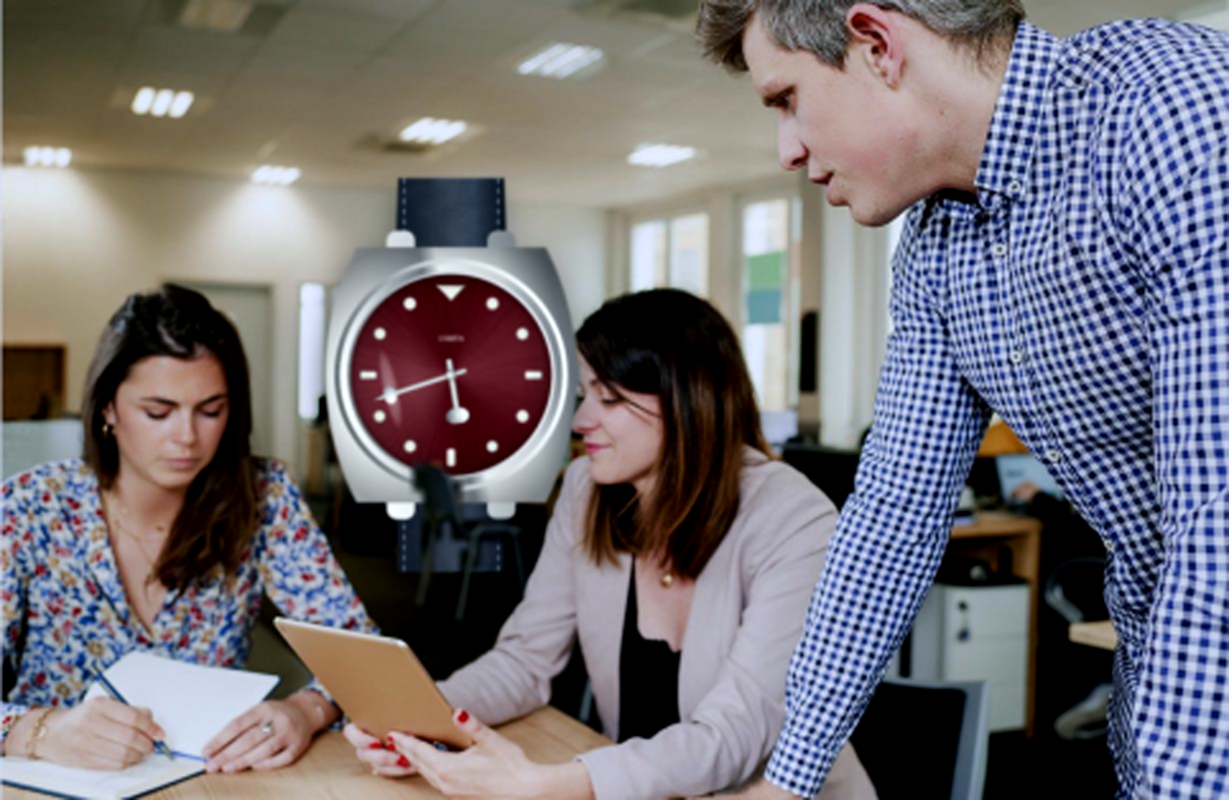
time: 5:42
